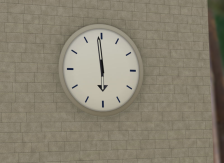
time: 5:59
